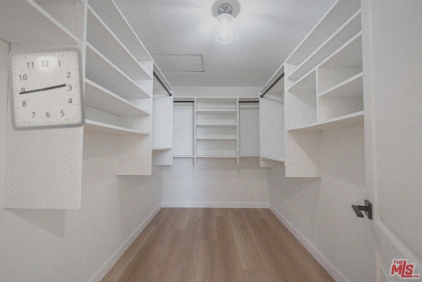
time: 2:44
